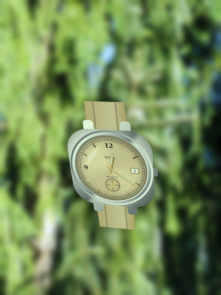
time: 12:21
